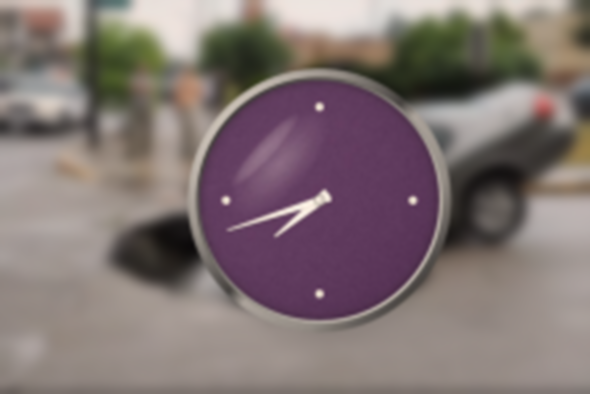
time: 7:42
